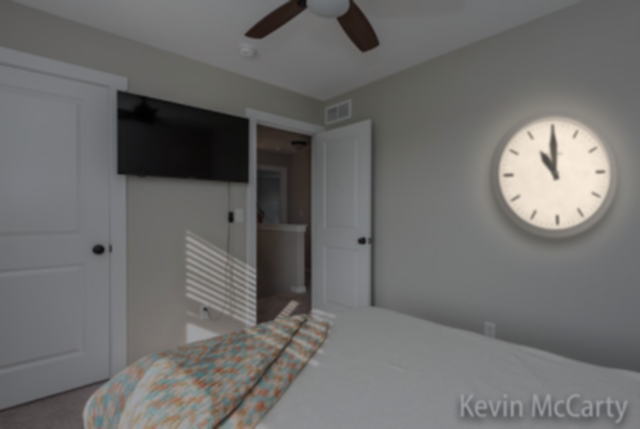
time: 11:00
